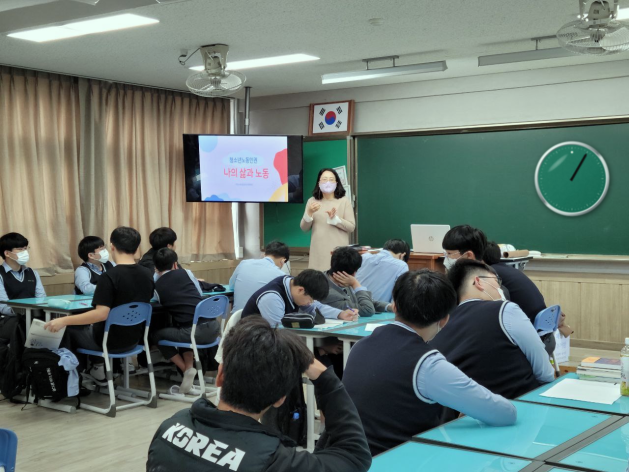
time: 1:05
